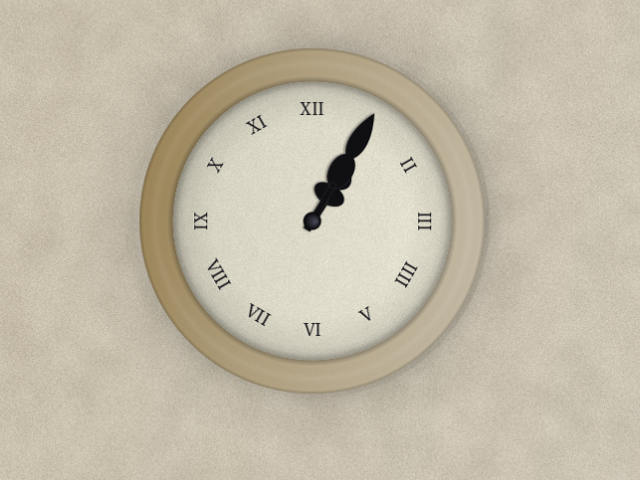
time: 1:05
